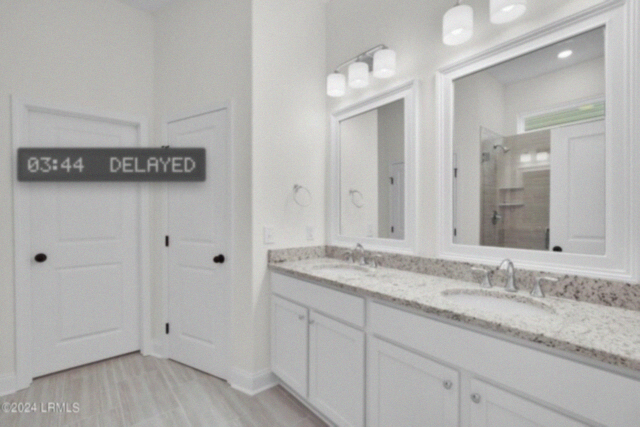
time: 3:44
